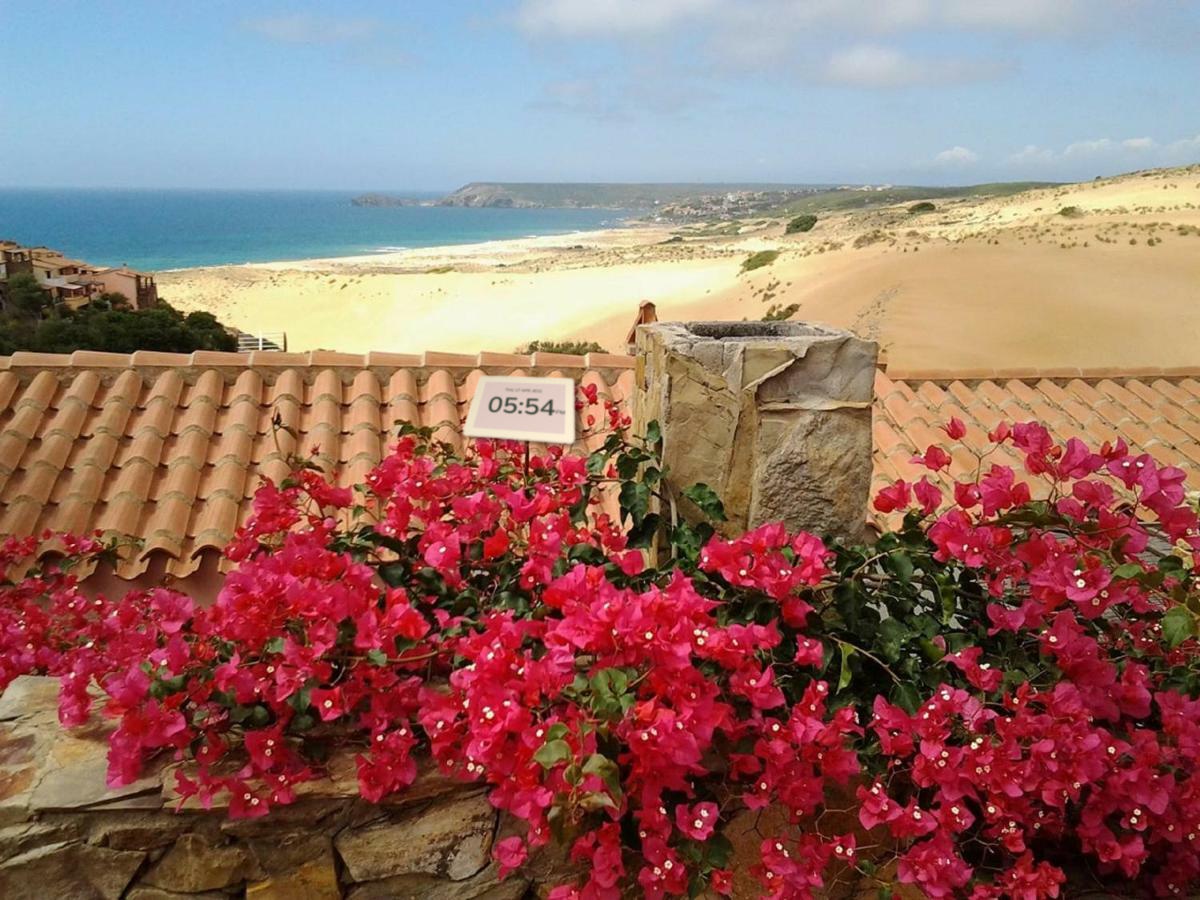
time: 5:54
